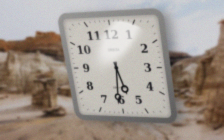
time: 5:31
